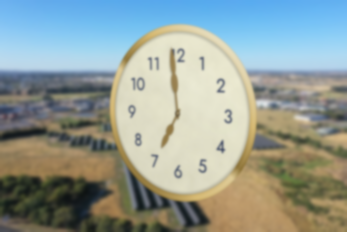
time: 6:59
